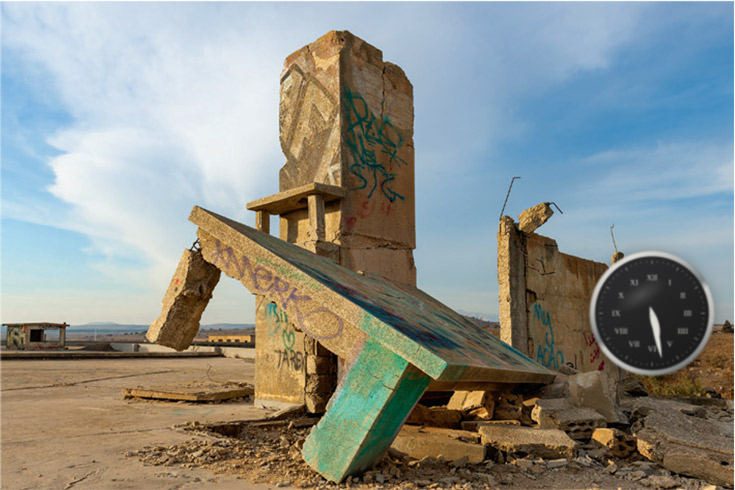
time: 5:28
